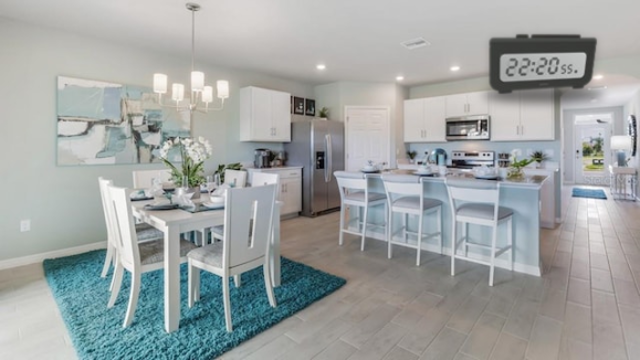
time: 22:20:55
